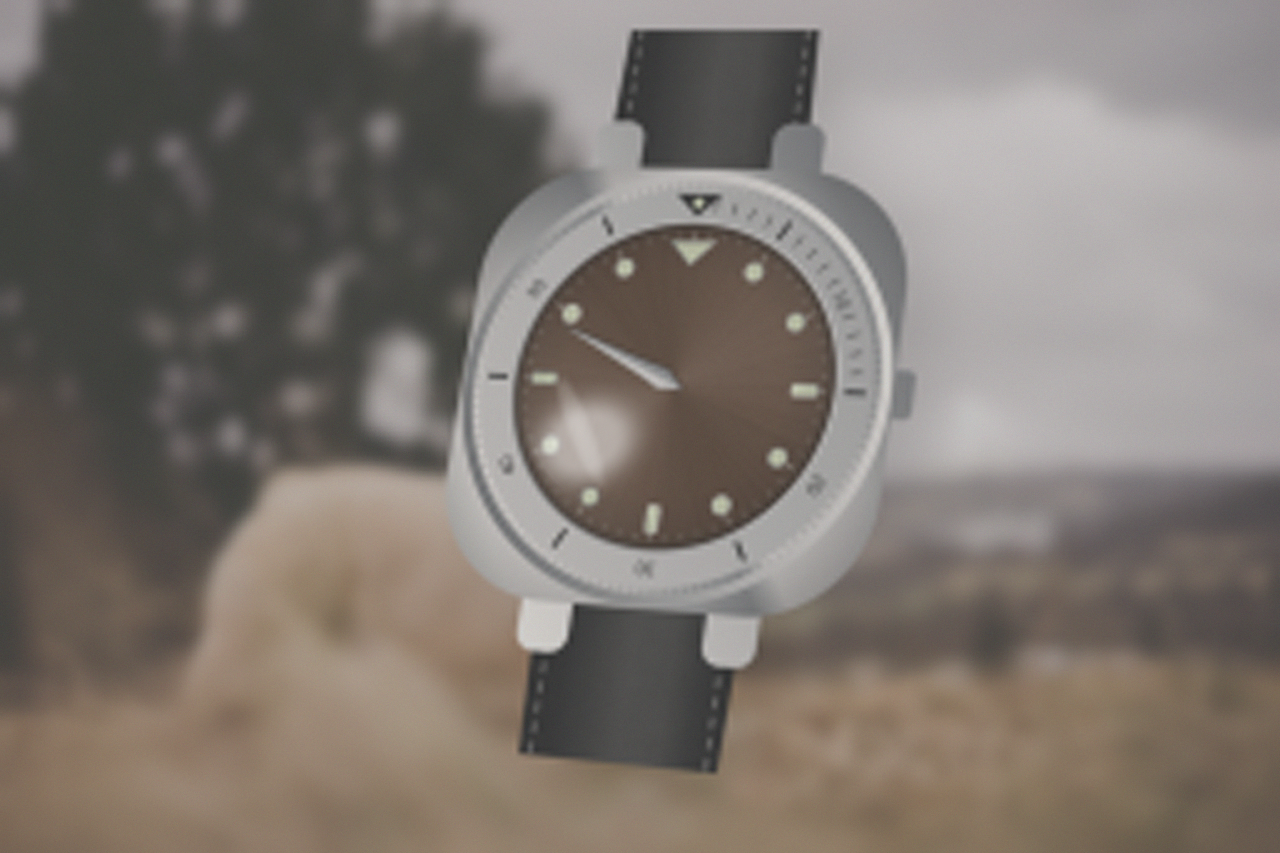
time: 9:49
